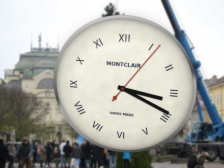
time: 3:19:06
